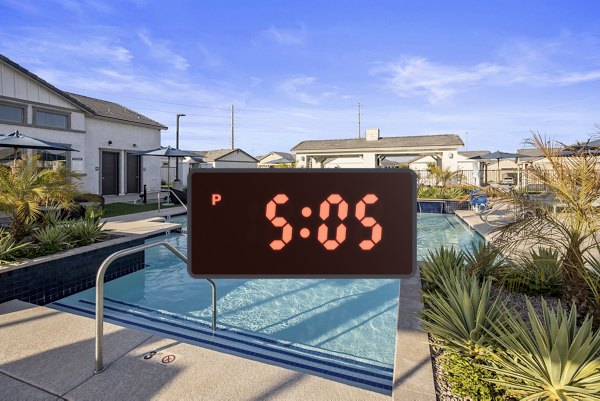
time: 5:05
